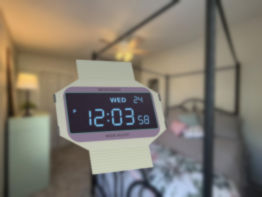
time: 12:03
